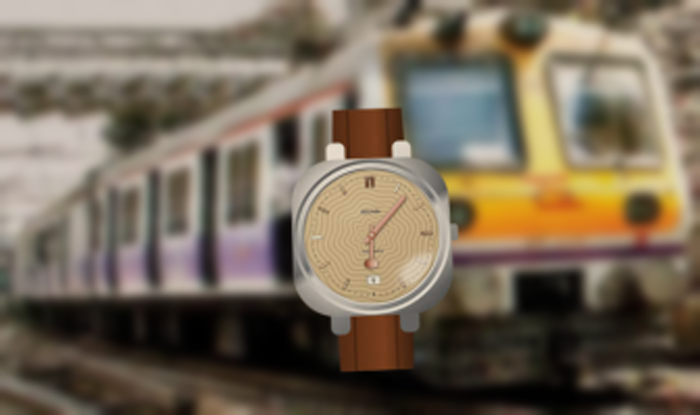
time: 6:07
